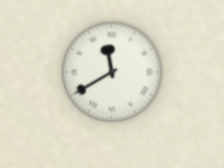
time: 11:40
